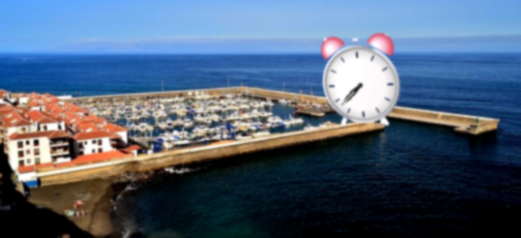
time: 7:38
